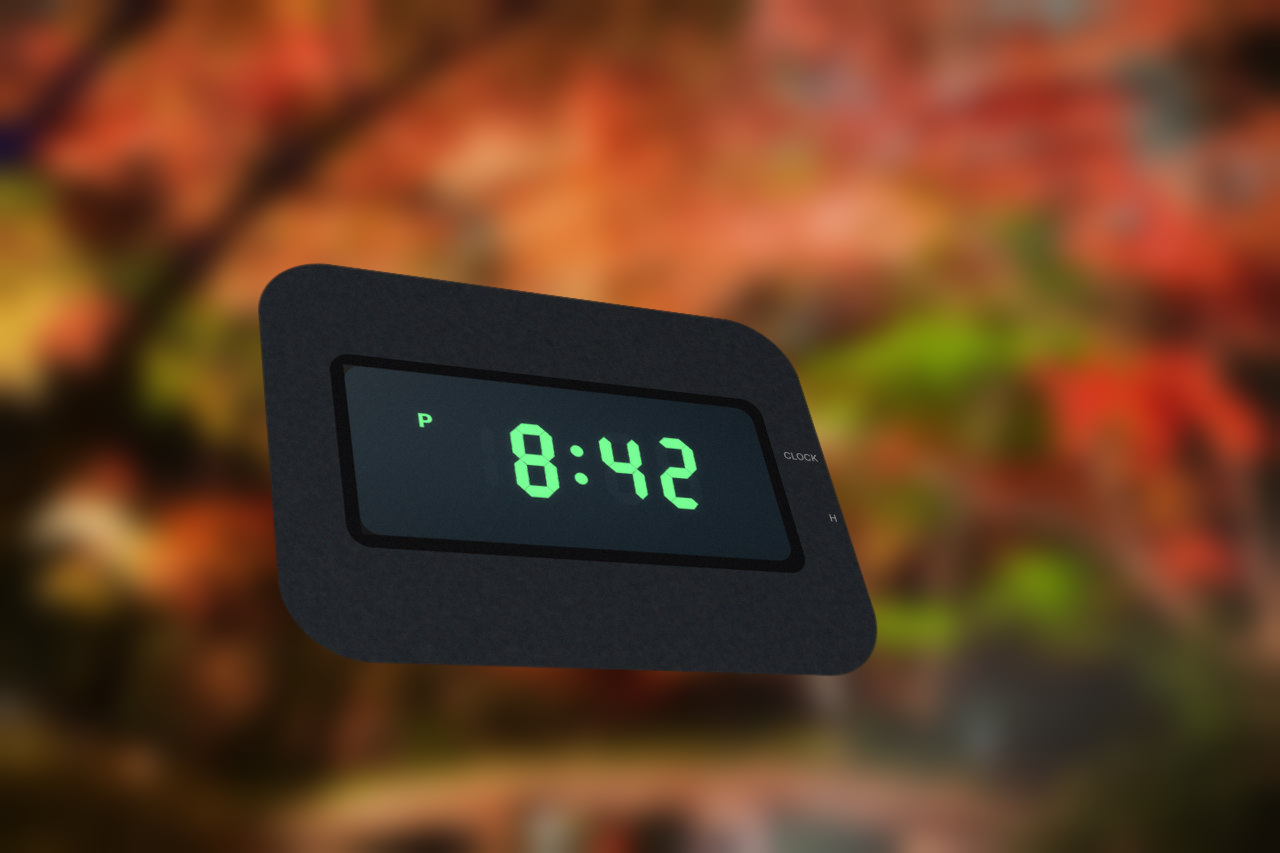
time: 8:42
